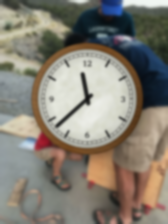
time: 11:38
